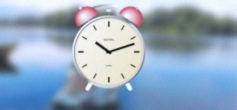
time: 10:12
